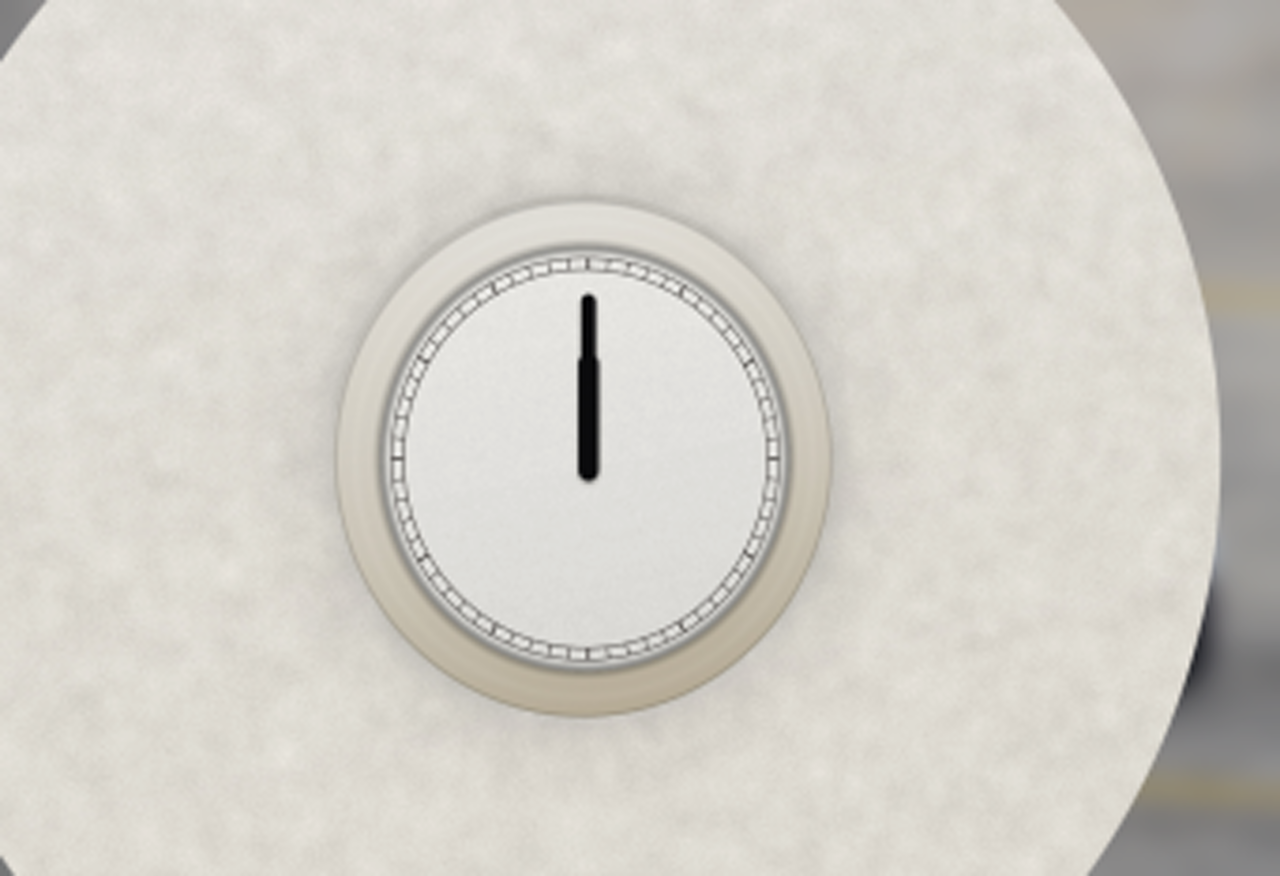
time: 12:00
